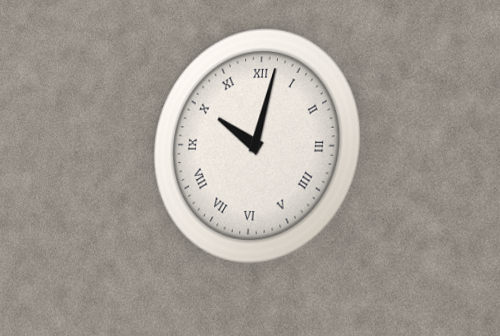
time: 10:02
